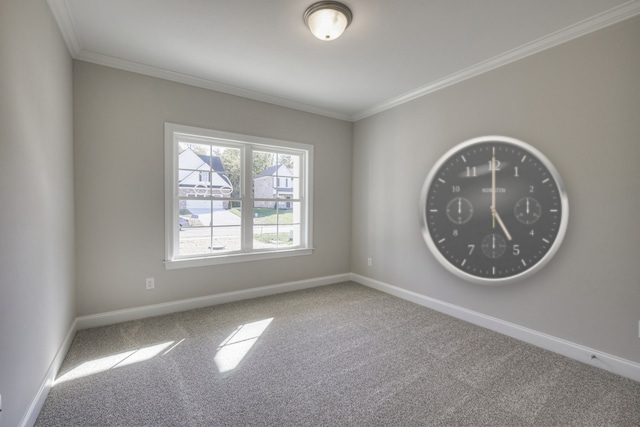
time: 5:00
